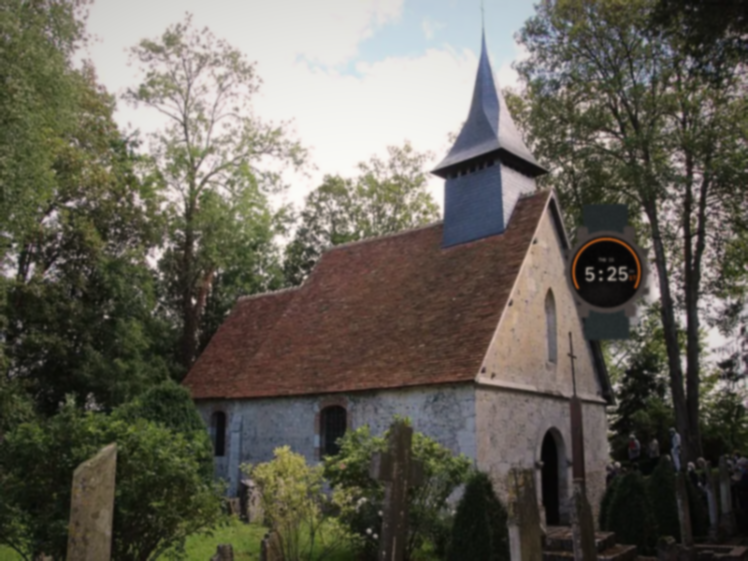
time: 5:25
